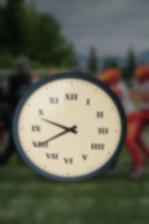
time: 9:40
